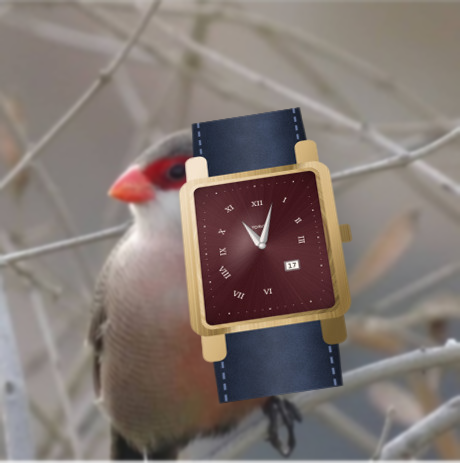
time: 11:03
